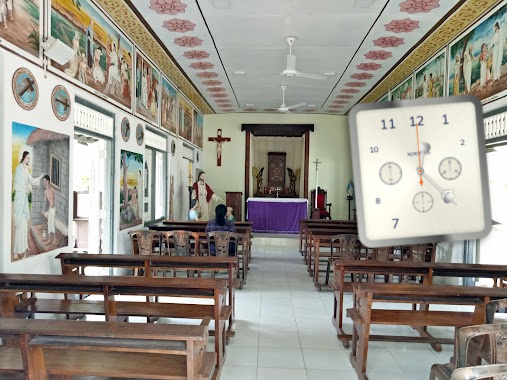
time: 12:23
